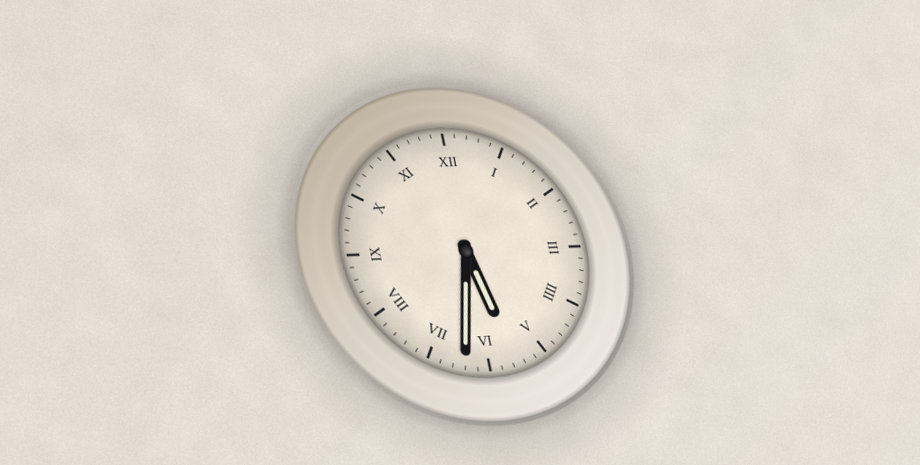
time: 5:32
